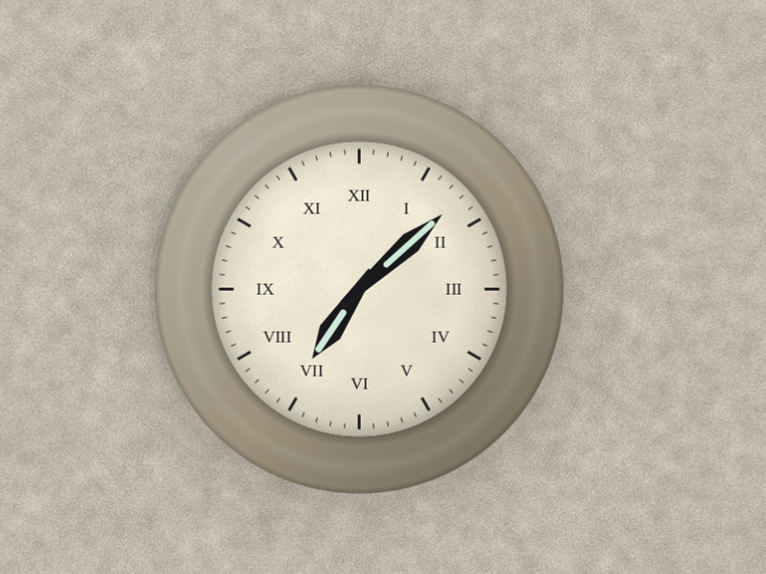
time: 7:08
